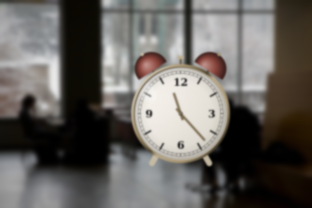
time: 11:23
